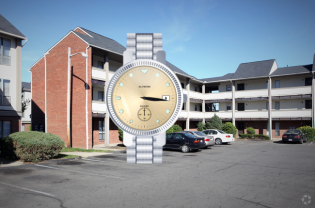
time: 3:16
